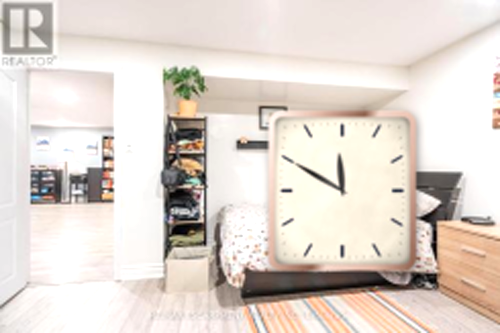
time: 11:50
